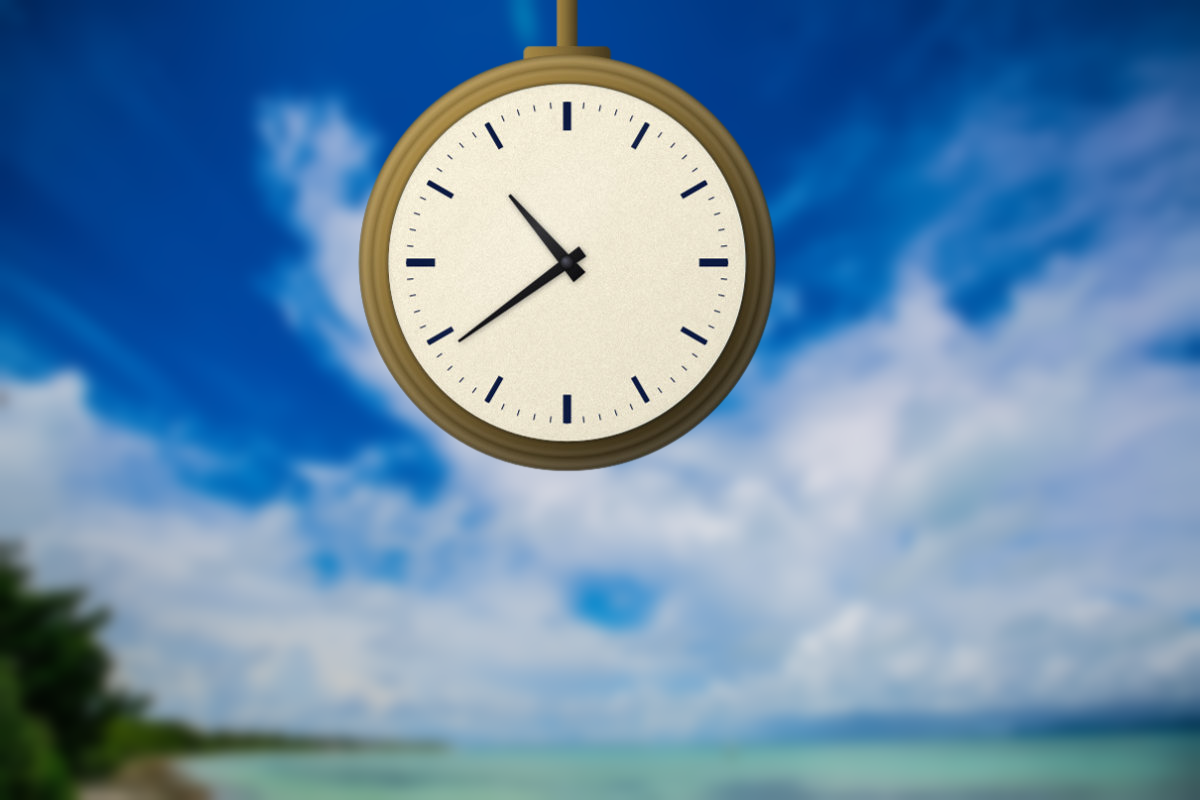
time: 10:39
